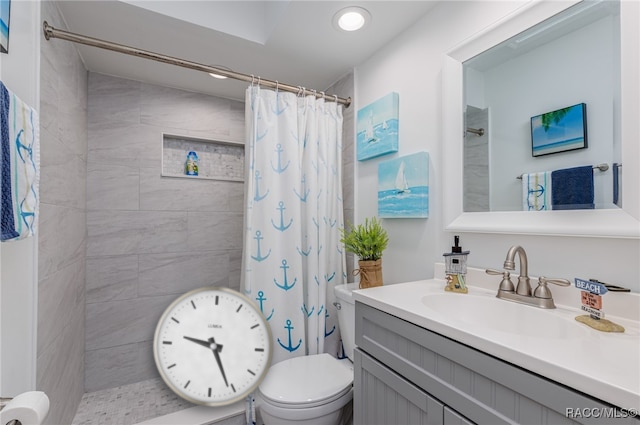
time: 9:26
